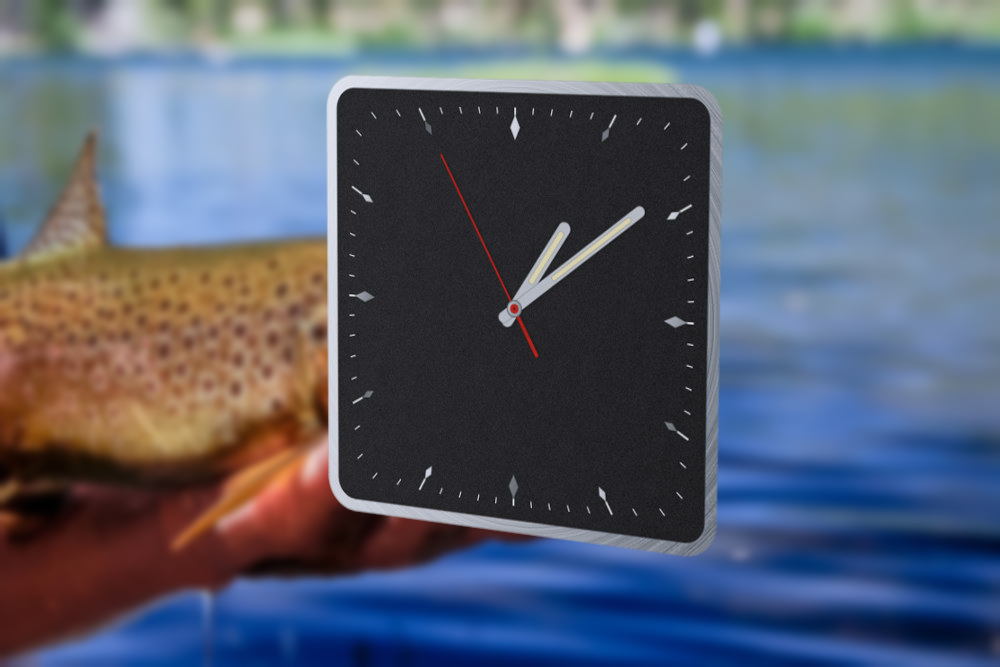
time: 1:08:55
